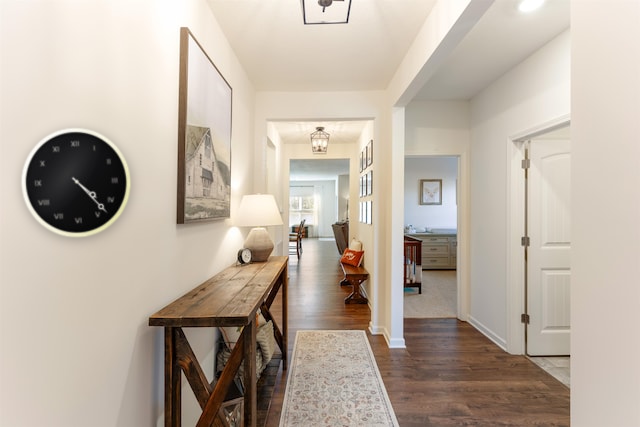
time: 4:23
